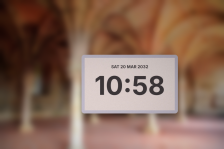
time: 10:58
